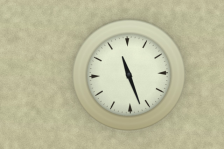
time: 11:27
